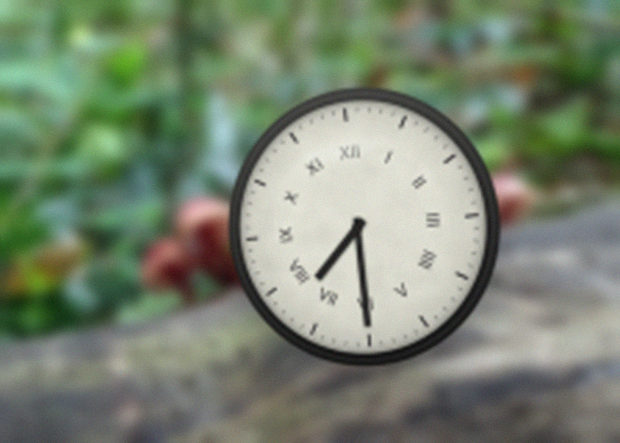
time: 7:30
